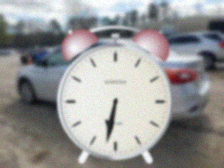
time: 6:32
